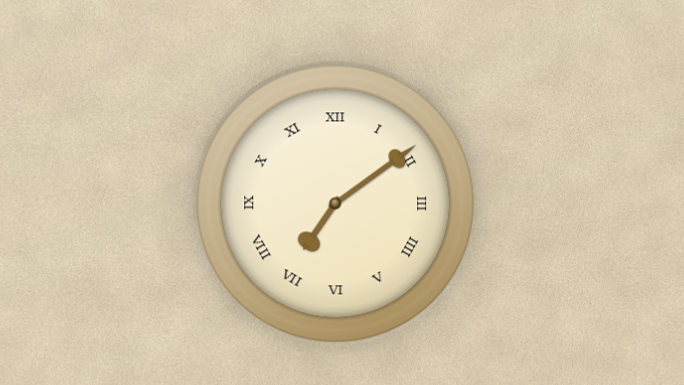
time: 7:09
